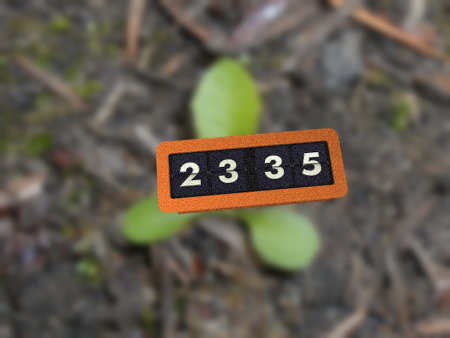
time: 23:35
